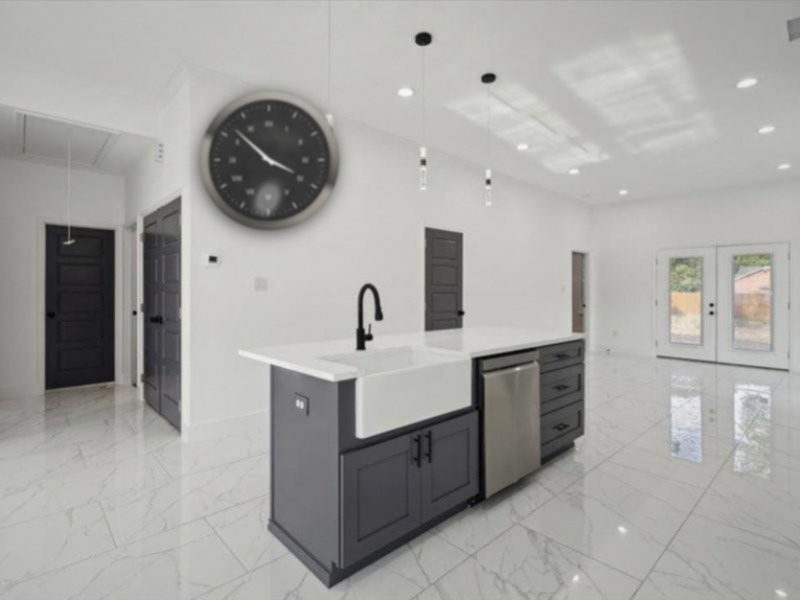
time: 3:52
